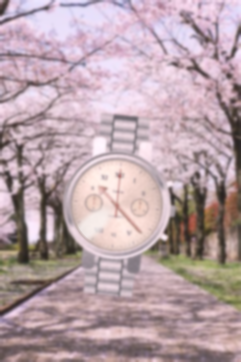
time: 10:22
